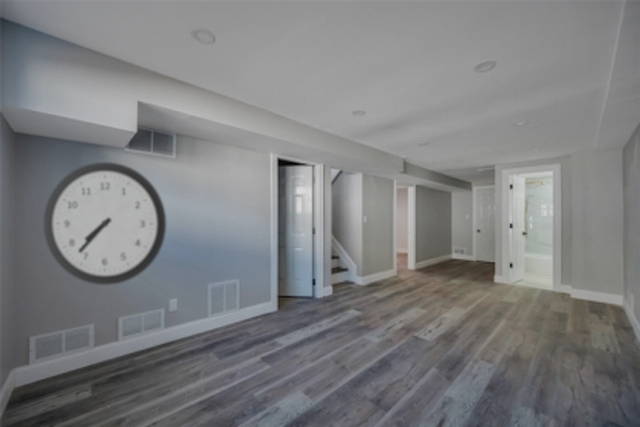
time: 7:37
